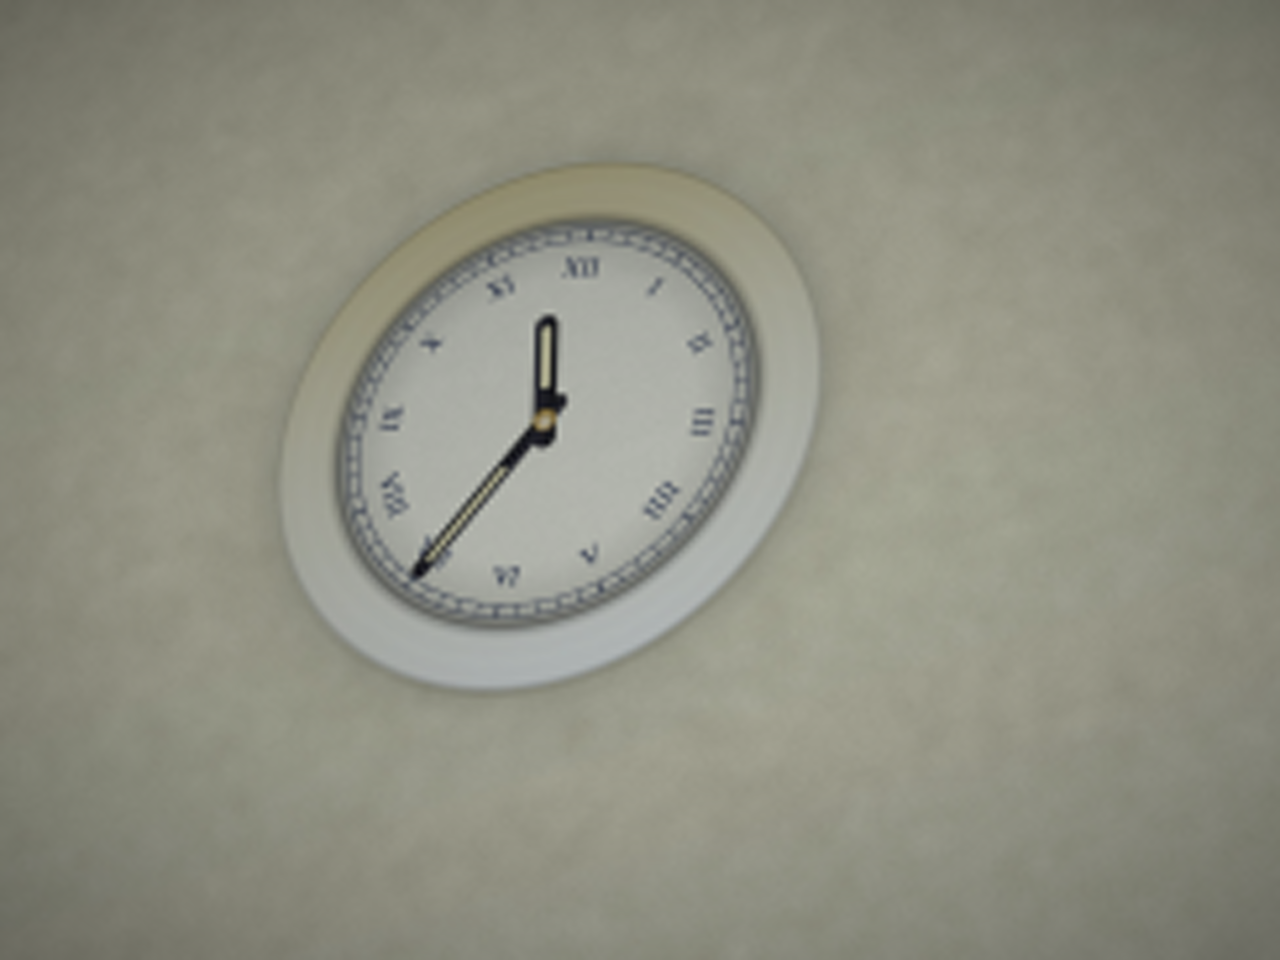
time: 11:35
